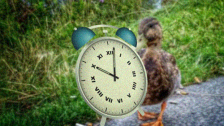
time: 10:02
